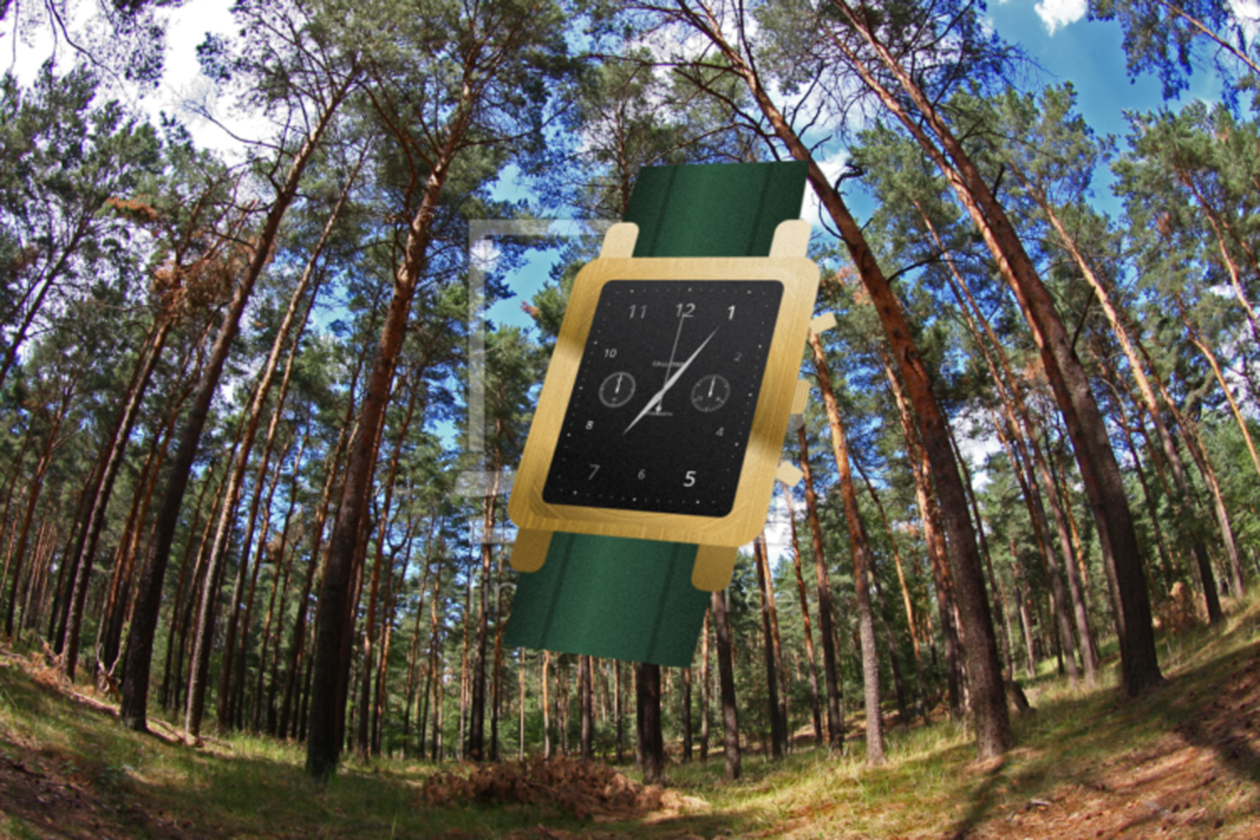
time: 7:05
